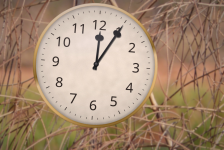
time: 12:05
